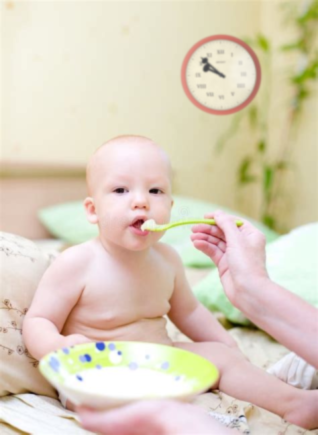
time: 9:52
